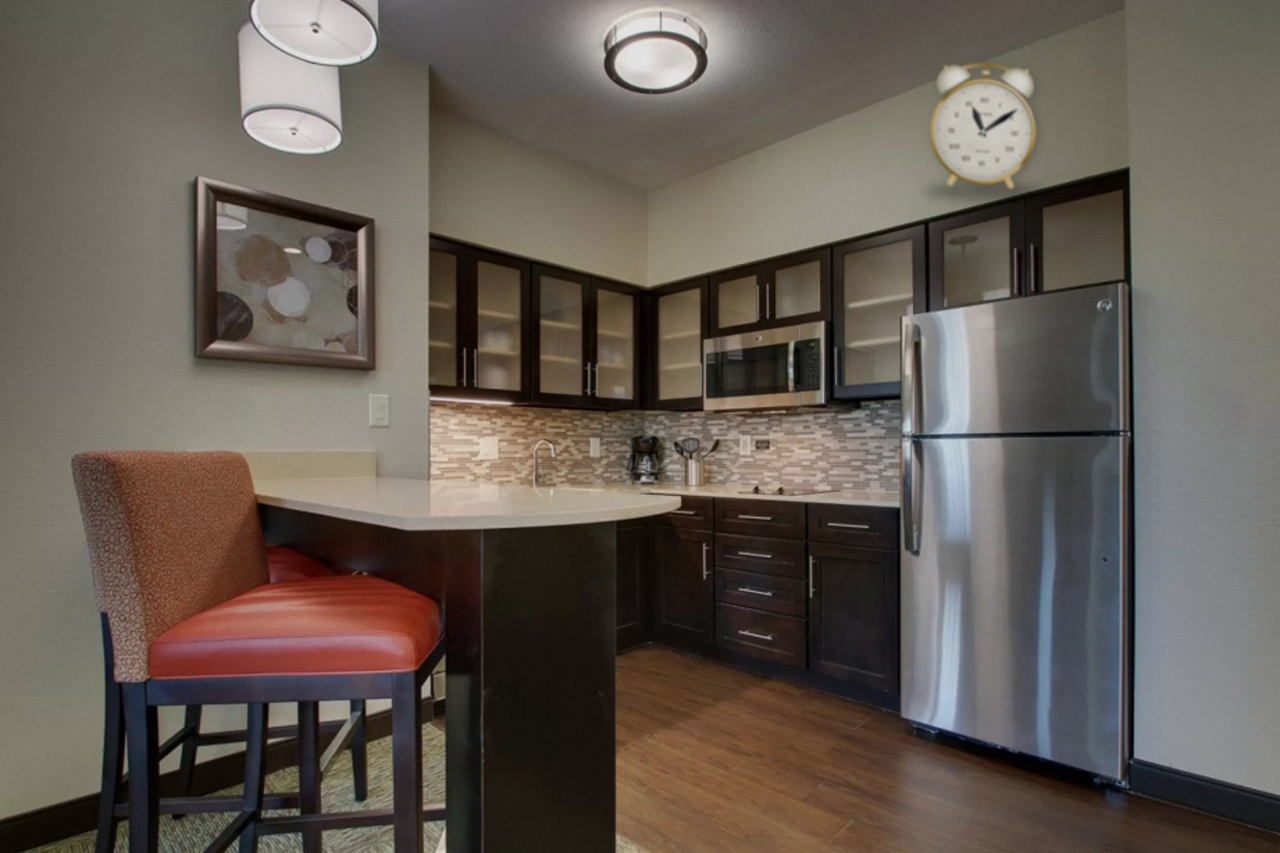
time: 11:09
